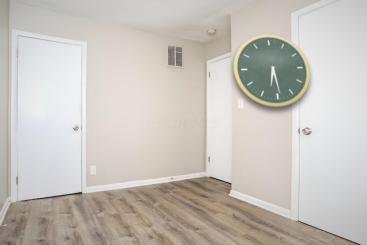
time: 6:29
